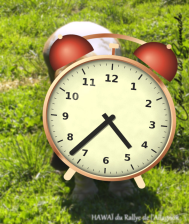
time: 4:37
